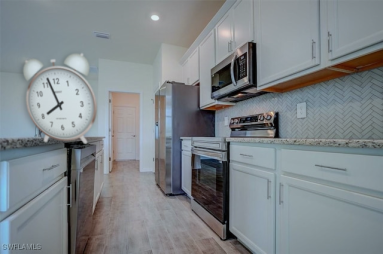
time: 7:57
